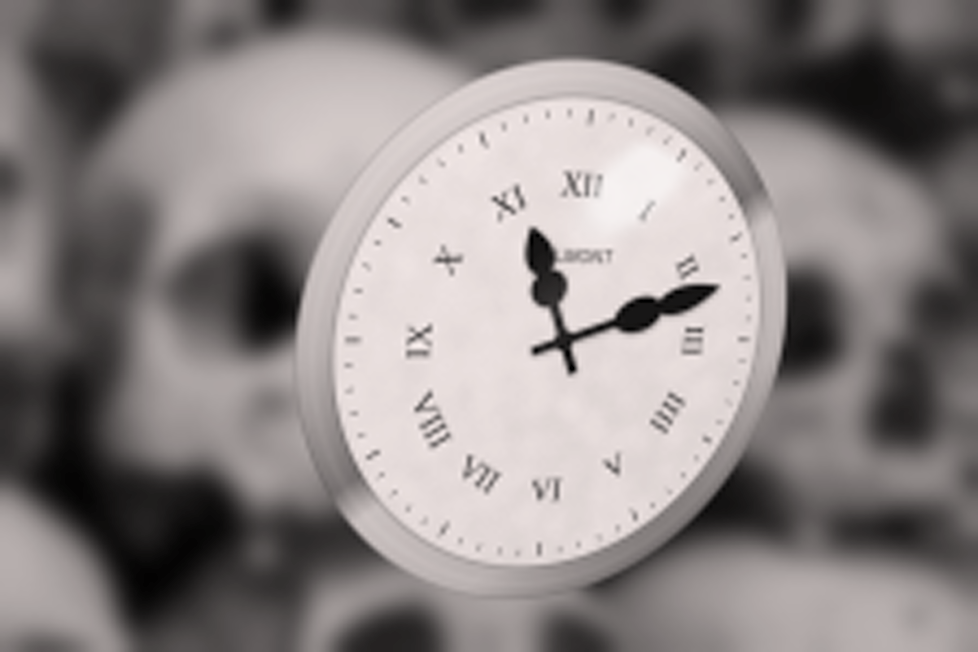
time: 11:12
